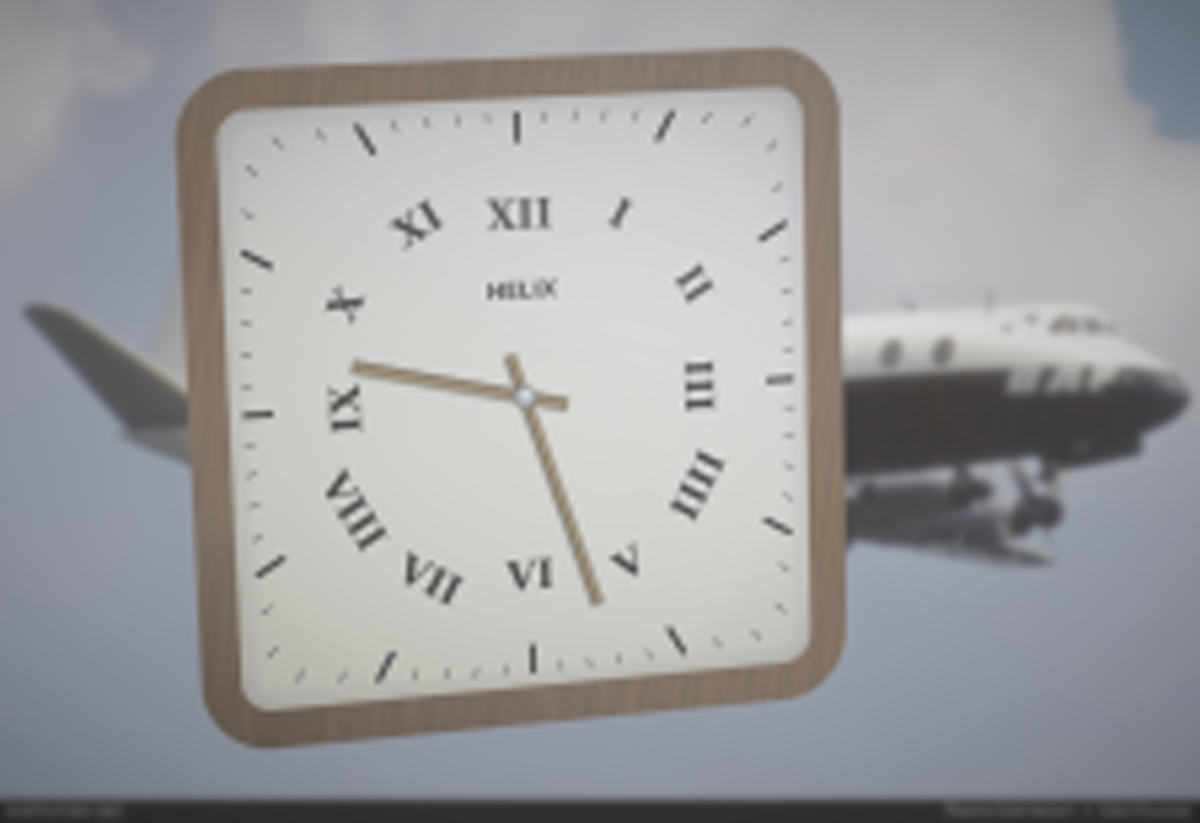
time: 9:27
